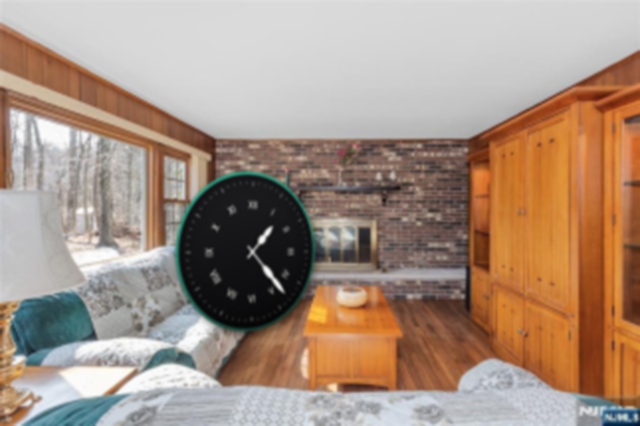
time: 1:23
